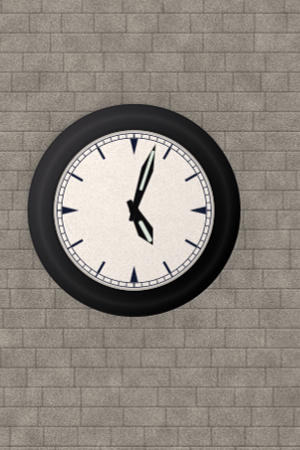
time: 5:03
